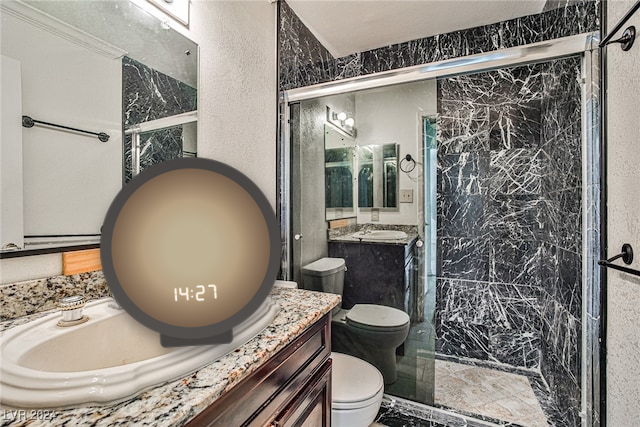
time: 14:27
